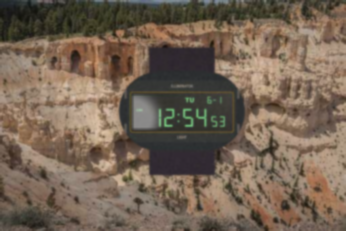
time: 12:54:53
